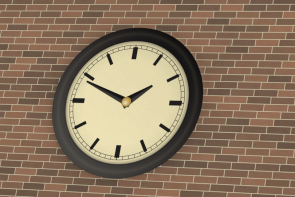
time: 1:49
